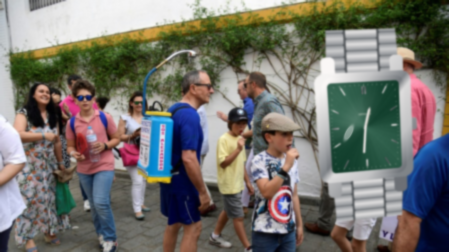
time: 12:31
